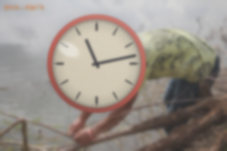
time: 11:13
